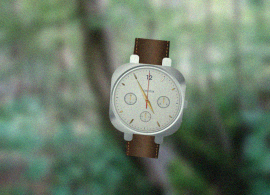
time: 4:55
